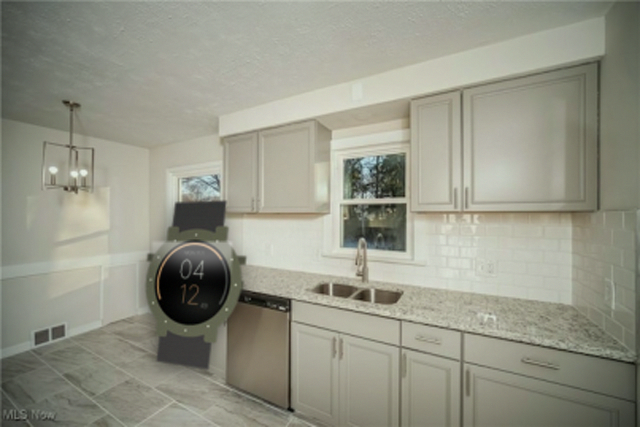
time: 4:12
